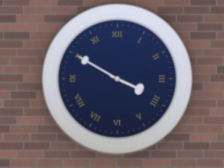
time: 3:50
